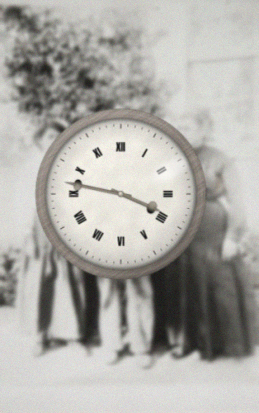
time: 3:47
